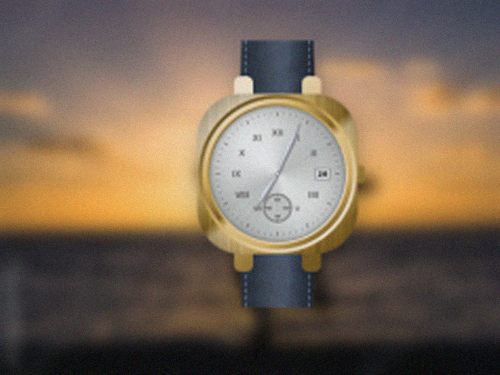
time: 7:04
